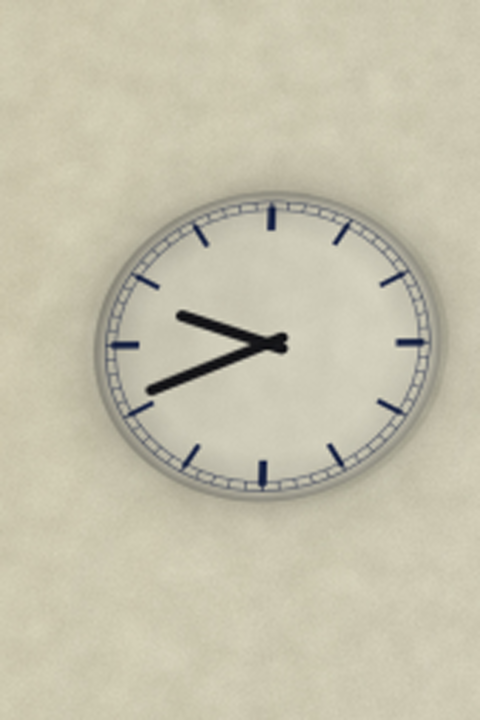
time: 9:41
